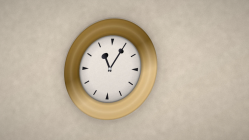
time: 11:05
